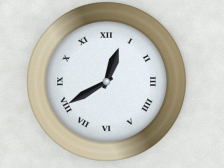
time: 12:40
